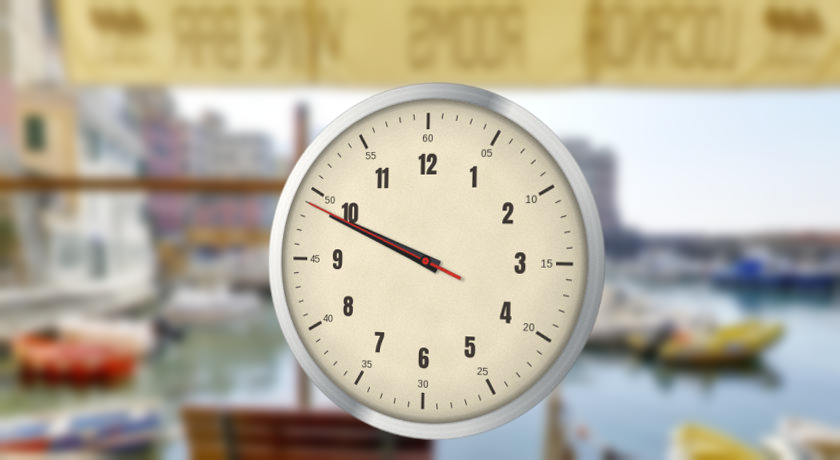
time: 9:48:49
